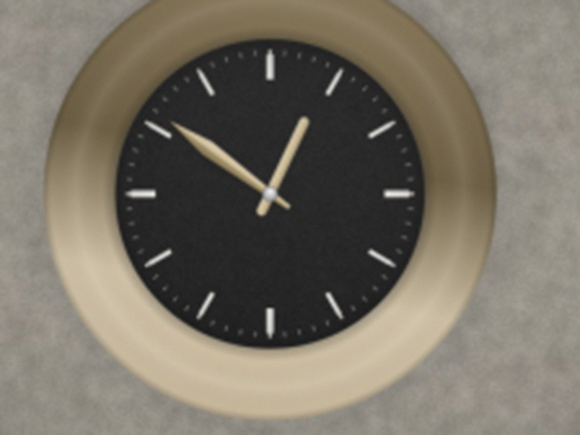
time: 12:51
